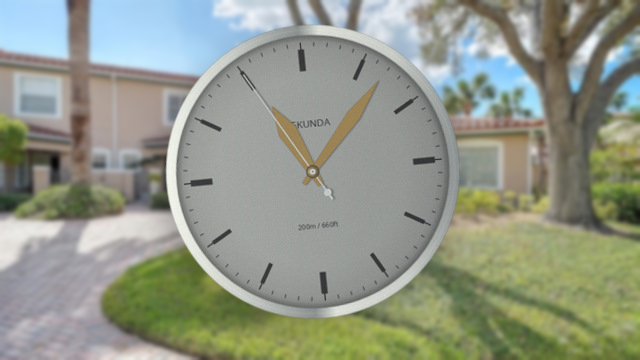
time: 11:06:55
